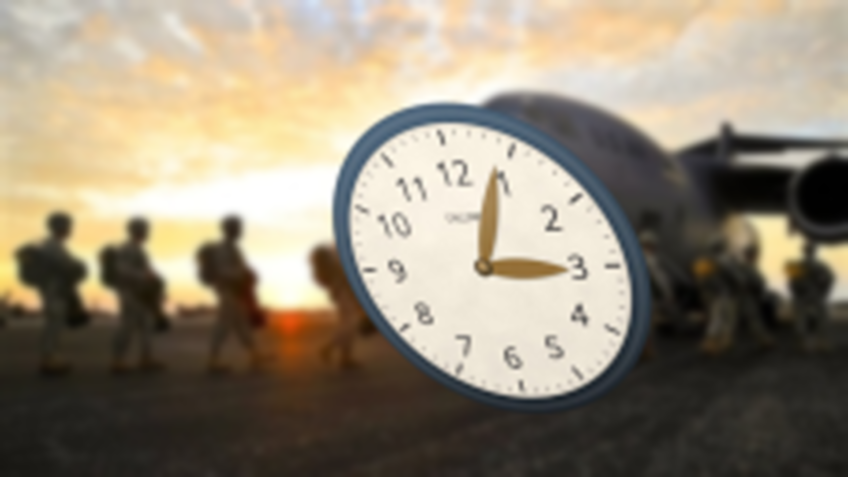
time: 3:04
